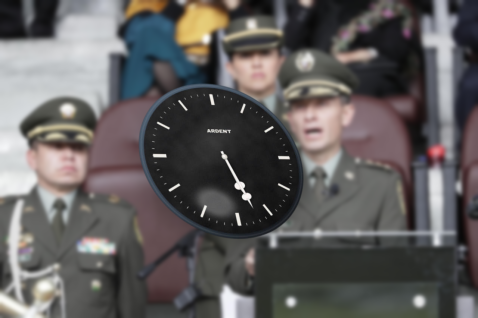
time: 5:27
